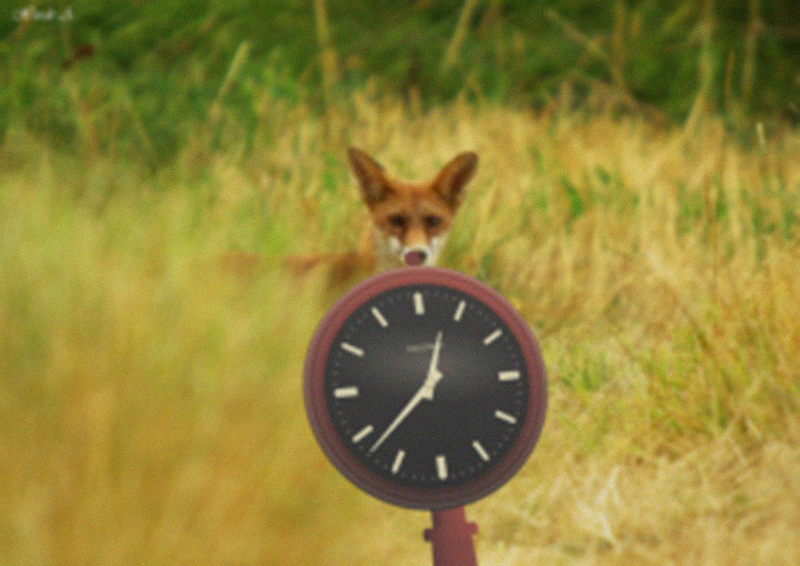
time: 12:38
